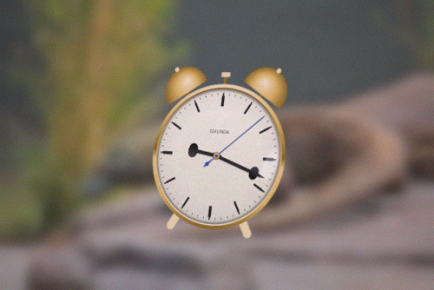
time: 9:18:08
